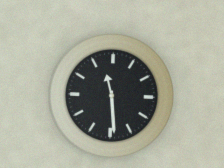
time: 11:29
